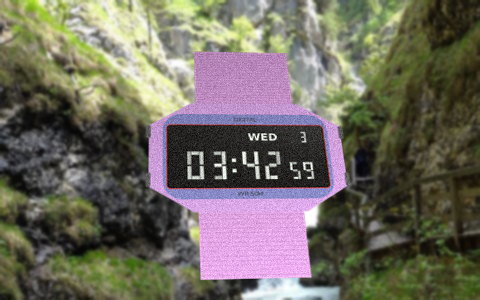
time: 3:42:59
